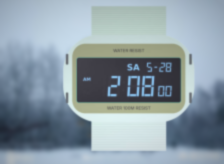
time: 2:08:00
